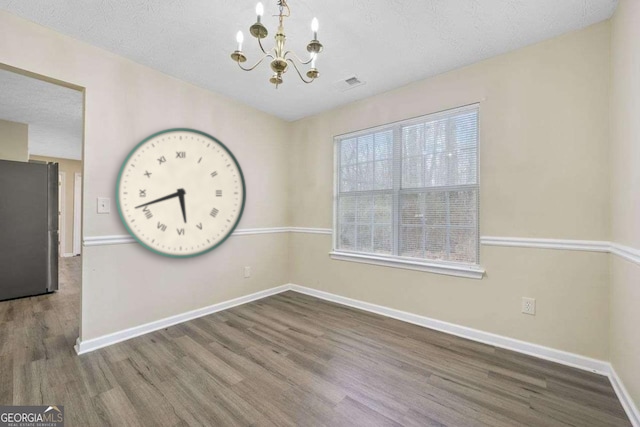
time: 5:42
